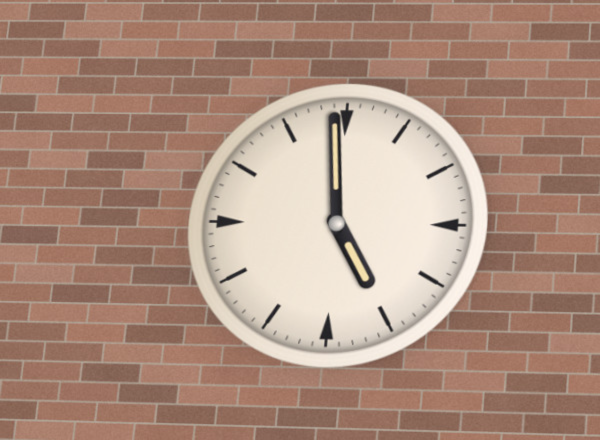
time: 4:59
